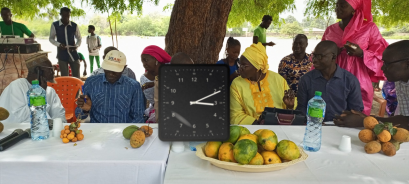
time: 3:11
